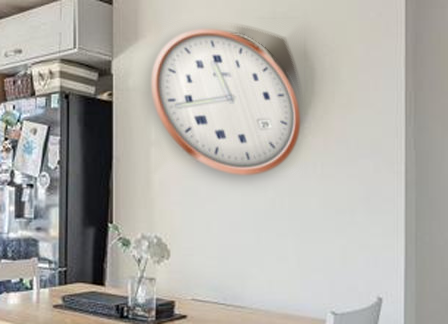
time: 11:44
